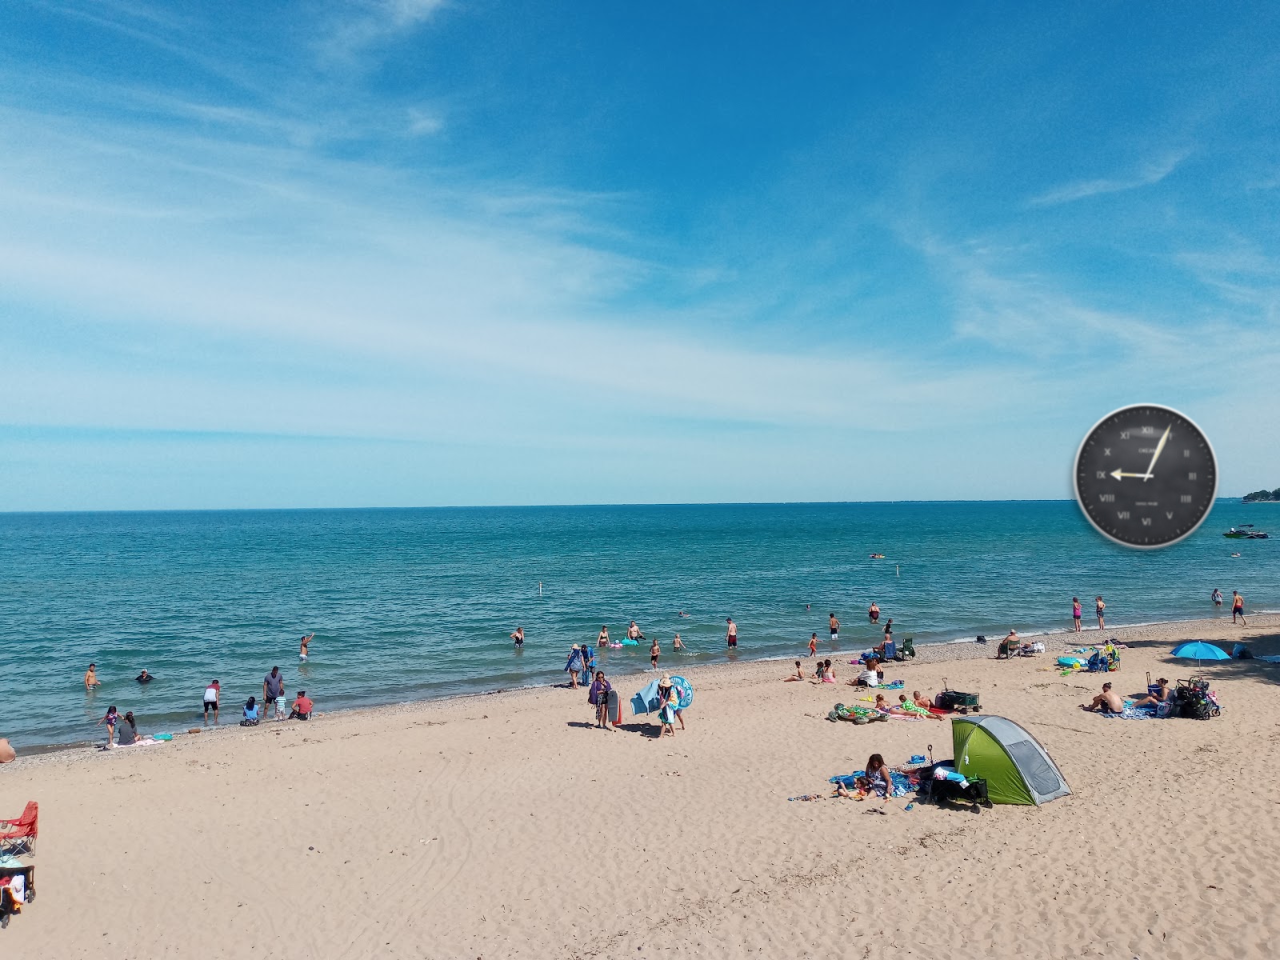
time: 9:04
